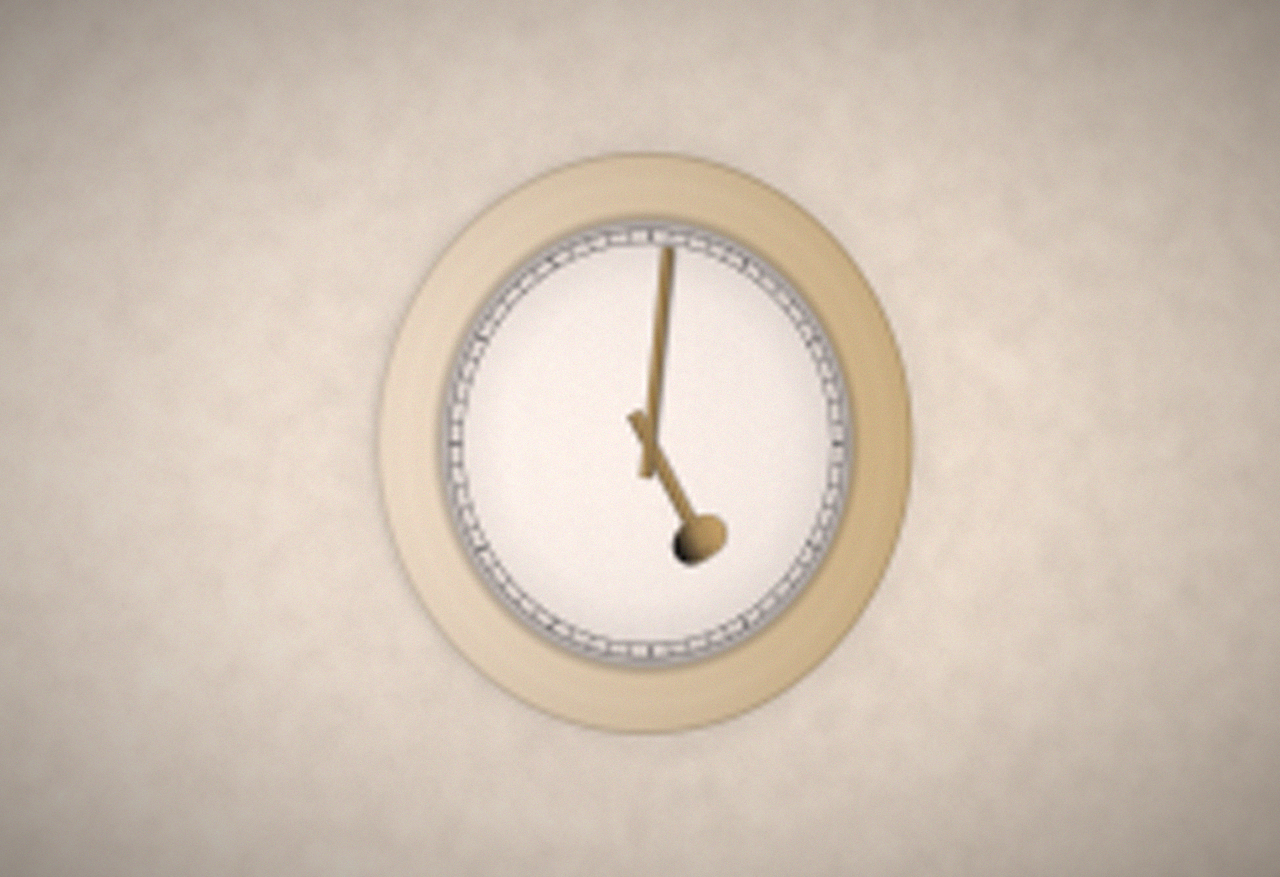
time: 5:01
